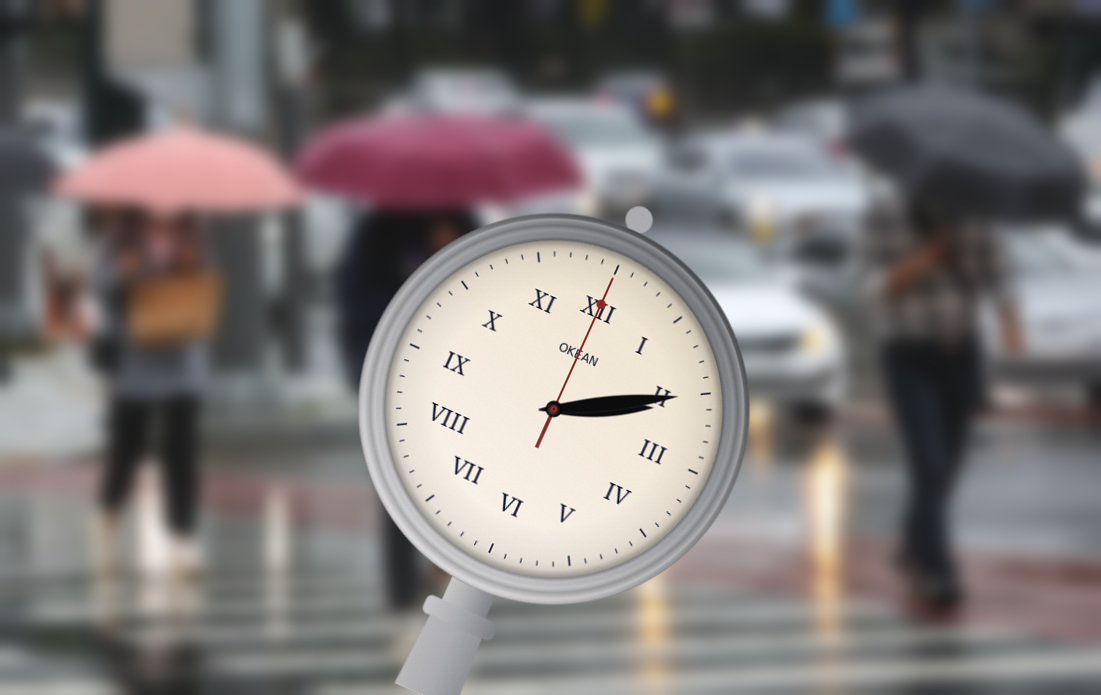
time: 2:10:00
